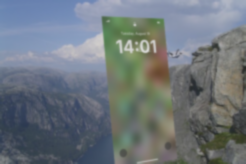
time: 14:01
